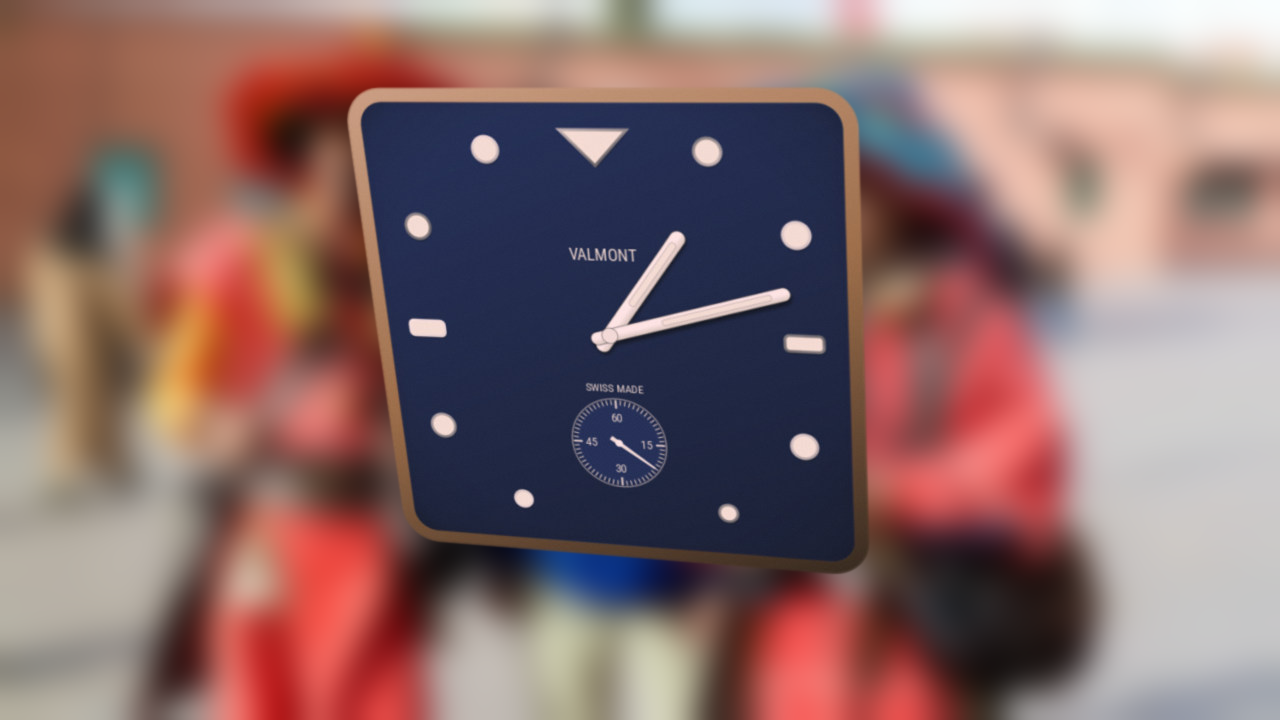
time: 1:12:21
